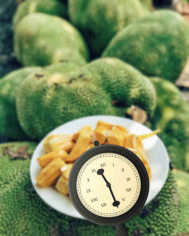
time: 11:29
